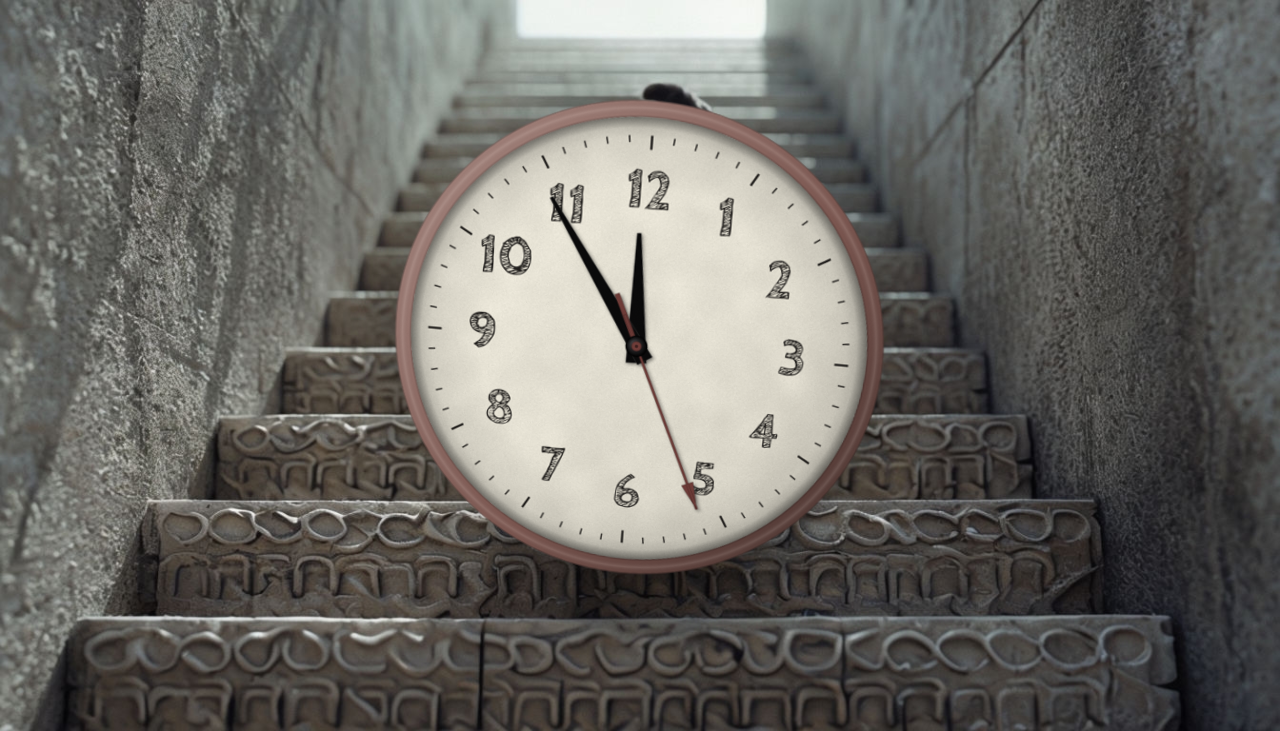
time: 11:54:26
